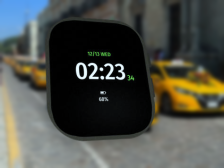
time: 2:23:34
